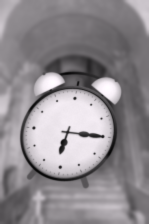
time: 6:15
